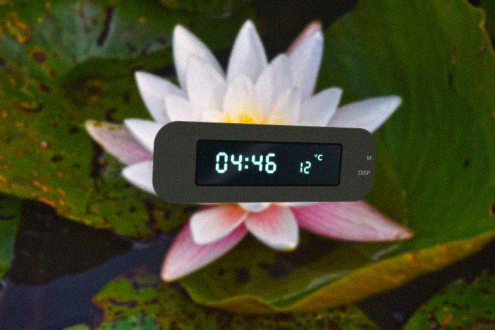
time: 4:46
